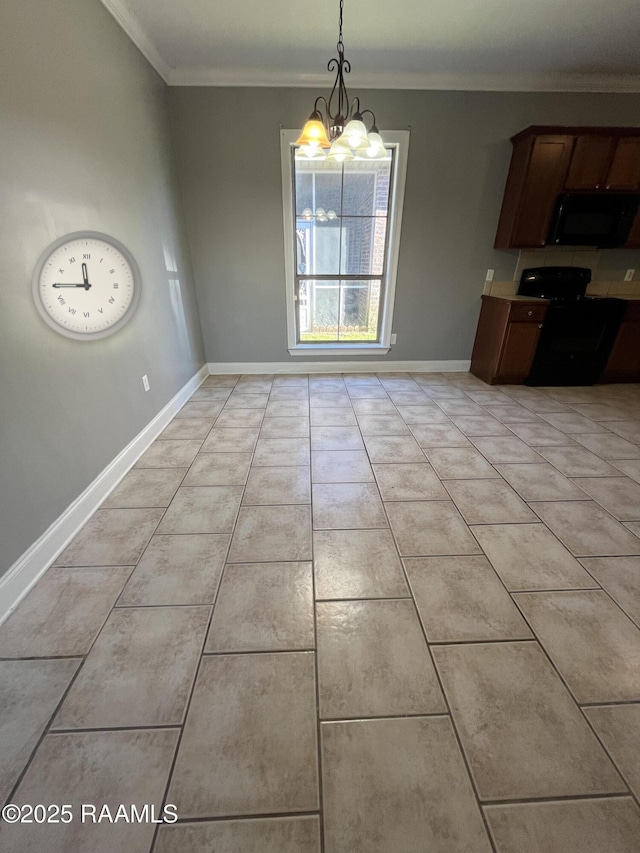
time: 11:45
